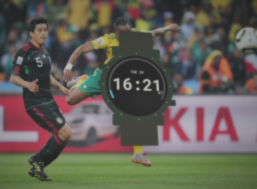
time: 16:21
